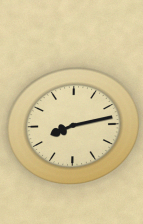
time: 8:13
